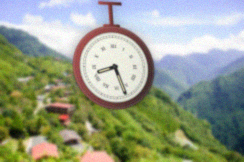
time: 8:27
